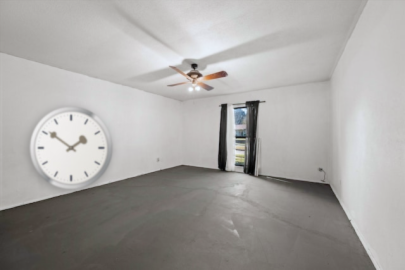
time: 1:51
